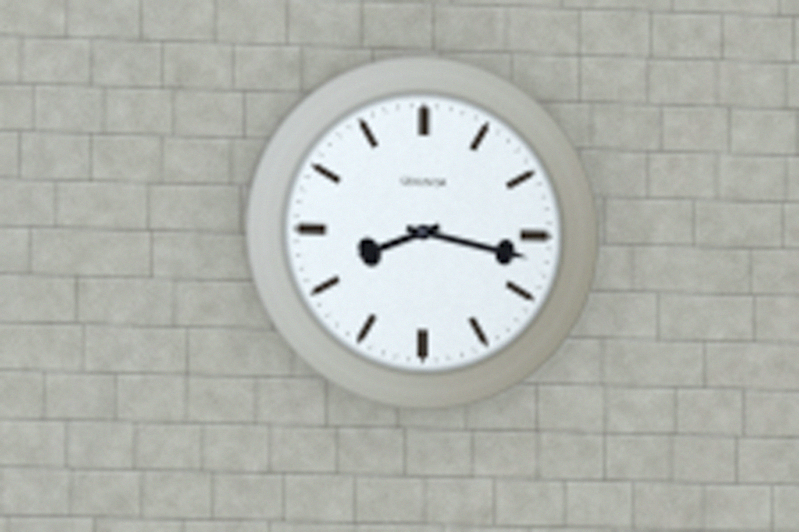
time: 8:17
